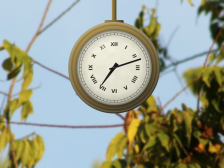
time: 7:12
